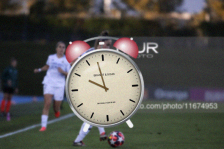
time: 9:58
